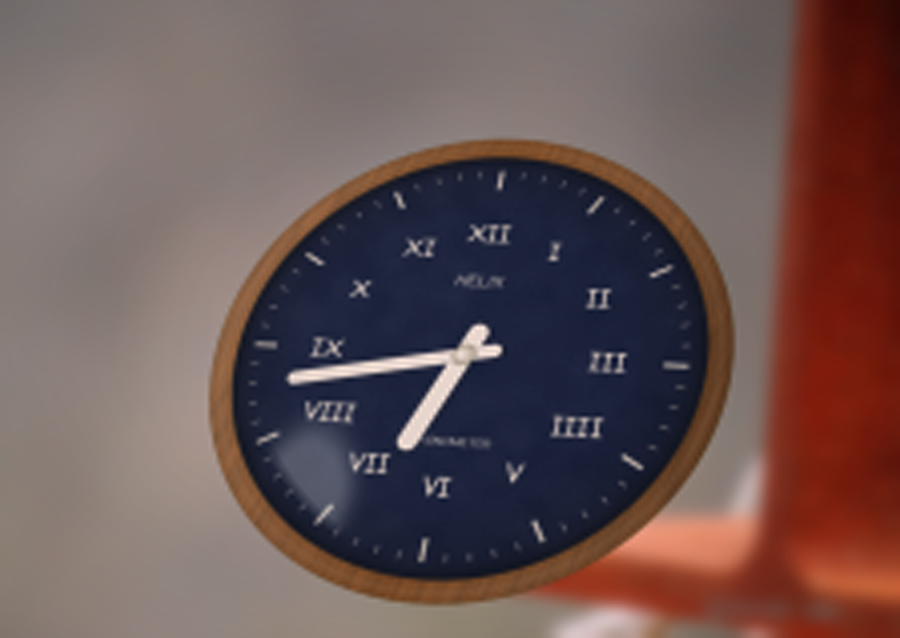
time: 6:43
